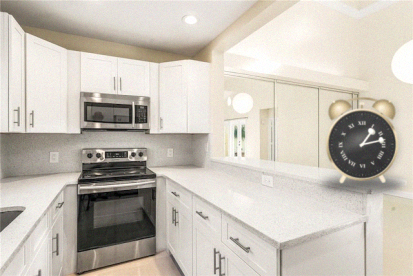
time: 1:13
